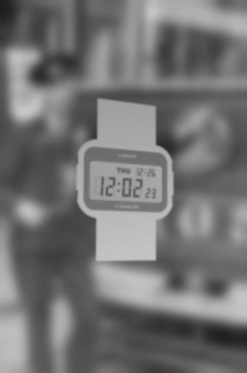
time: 12:02
